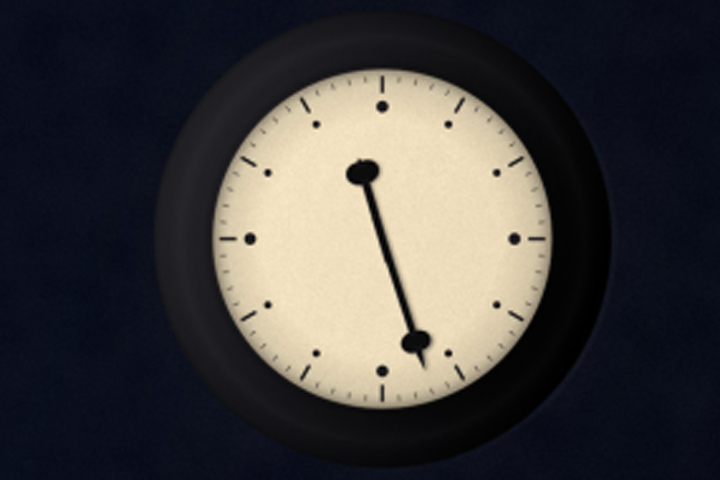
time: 11:27
